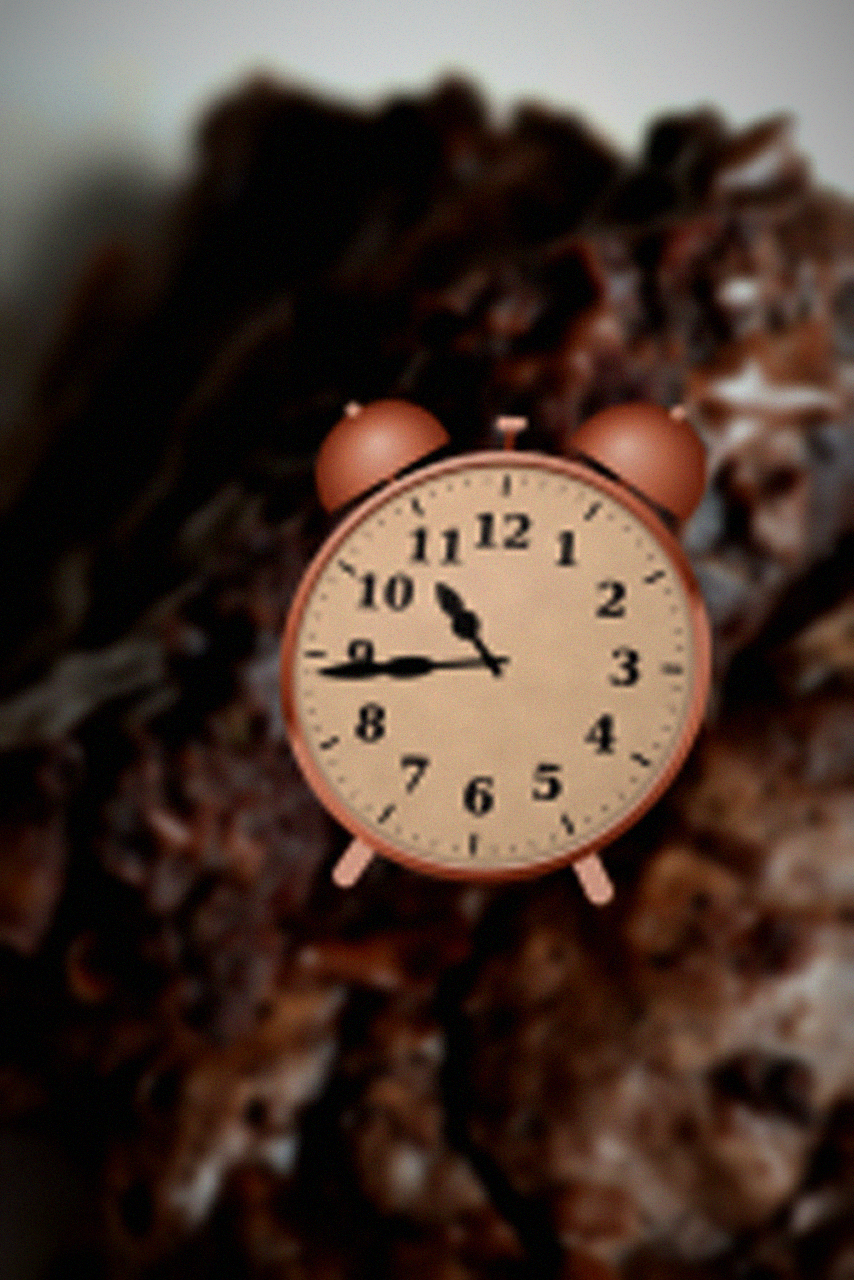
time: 10:44
